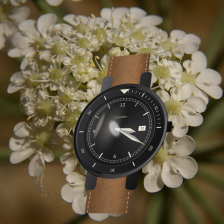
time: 3:20
